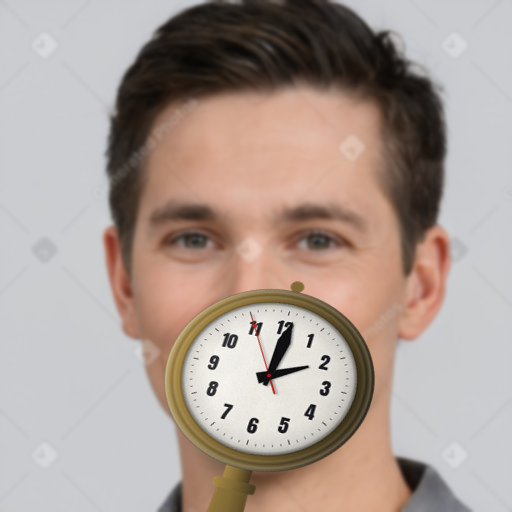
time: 2:00:55
